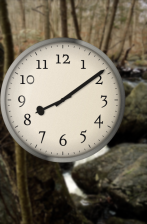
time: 8:09
